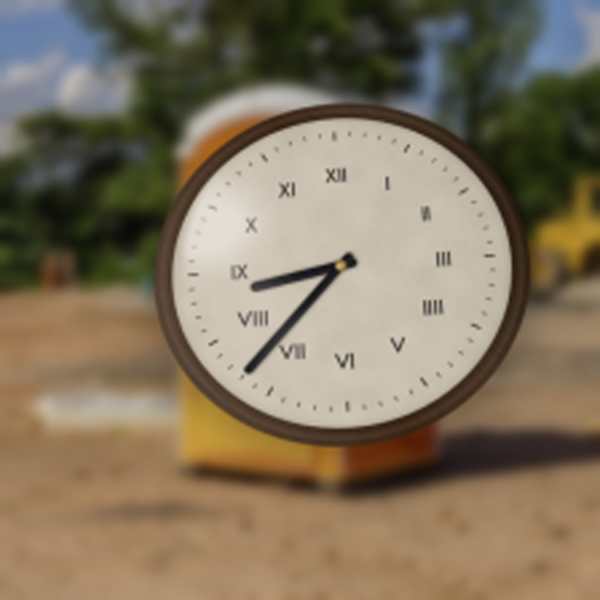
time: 8:37
